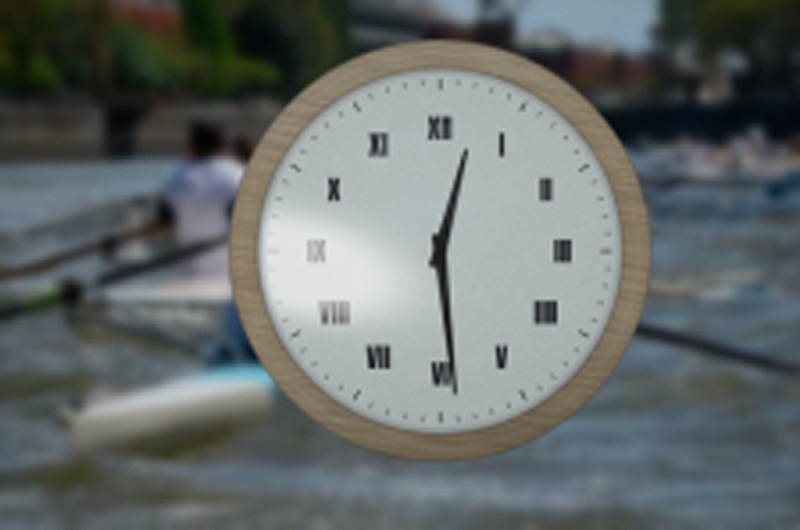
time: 12:29
